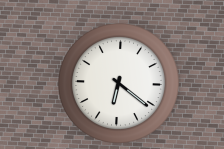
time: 6:21
